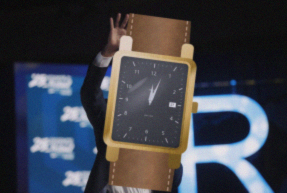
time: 12:03
